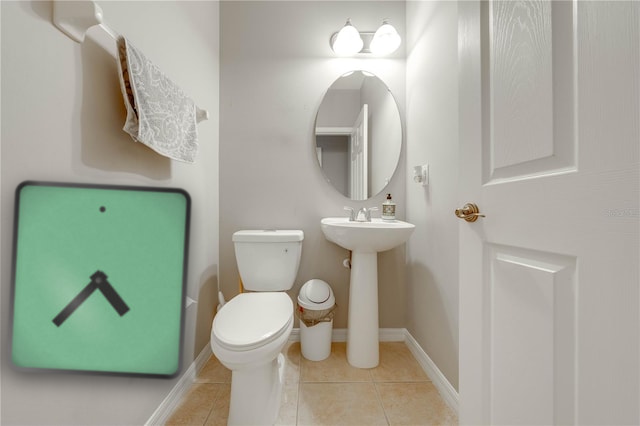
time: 4:37
